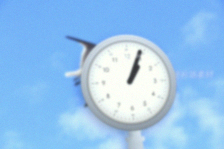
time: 1:04
